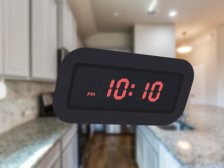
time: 10:10
